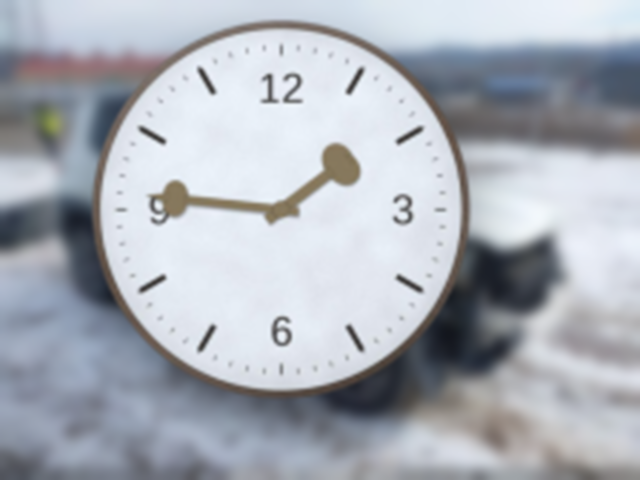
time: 1:46
